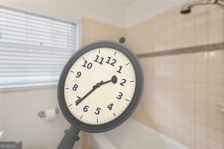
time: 1:34
